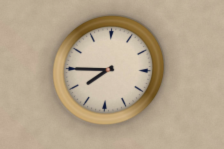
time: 7:45
